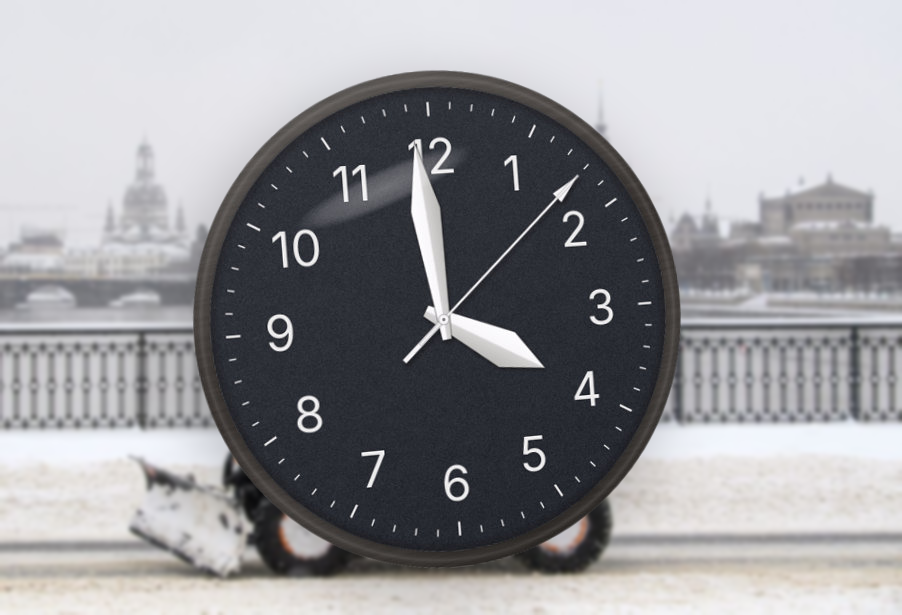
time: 3:59:08
